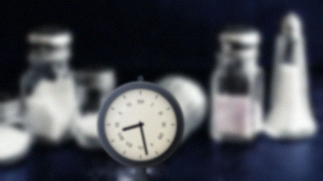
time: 8:28
